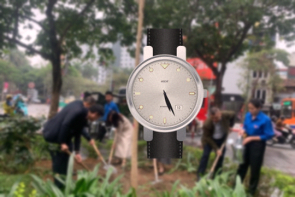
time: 5:26
